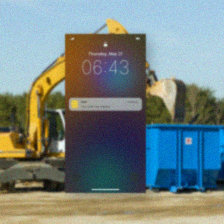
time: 6:43
